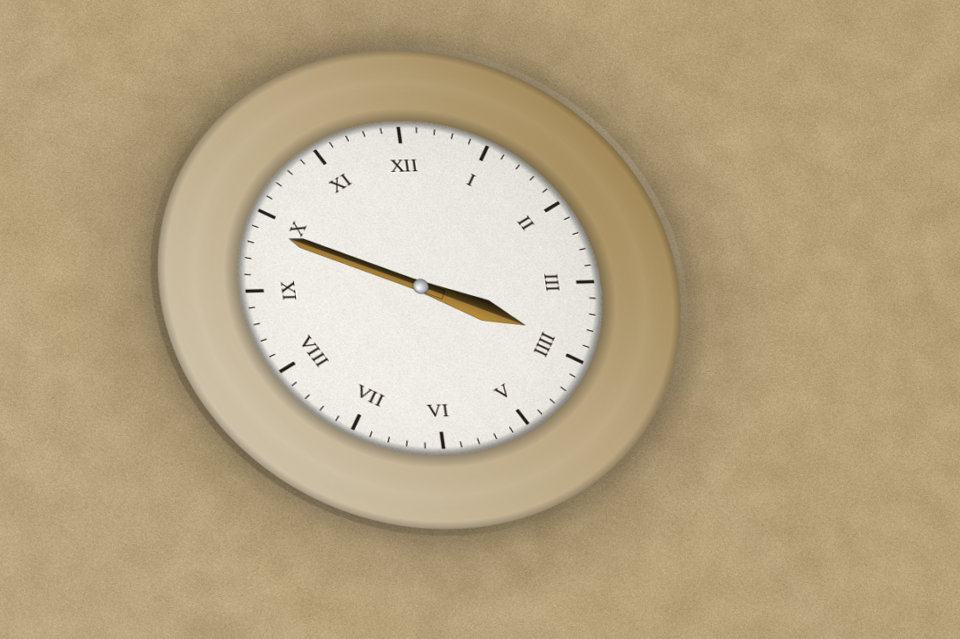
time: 3:49
